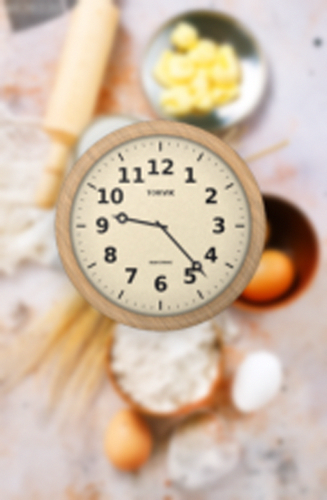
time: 9:23
